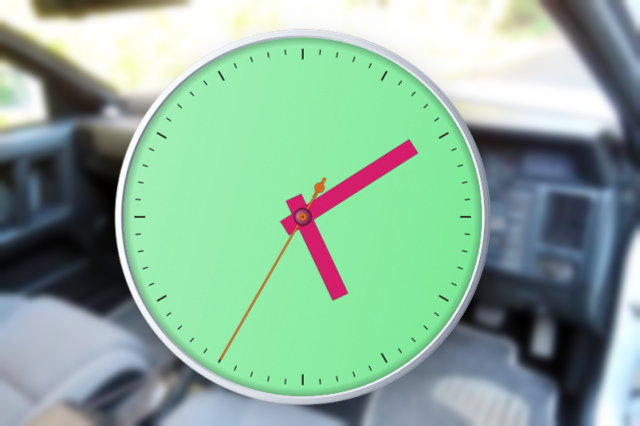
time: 5:09:35
